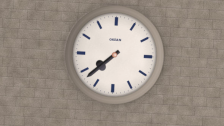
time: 7:38
